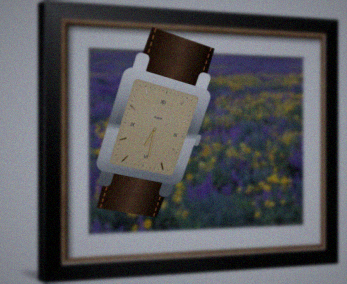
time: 6:29
